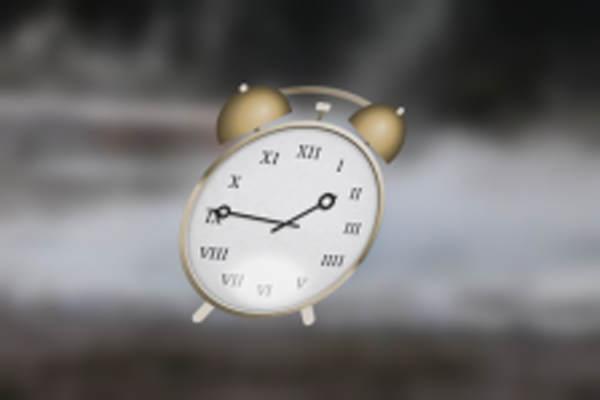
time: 1:46
